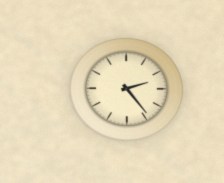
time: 2:24
